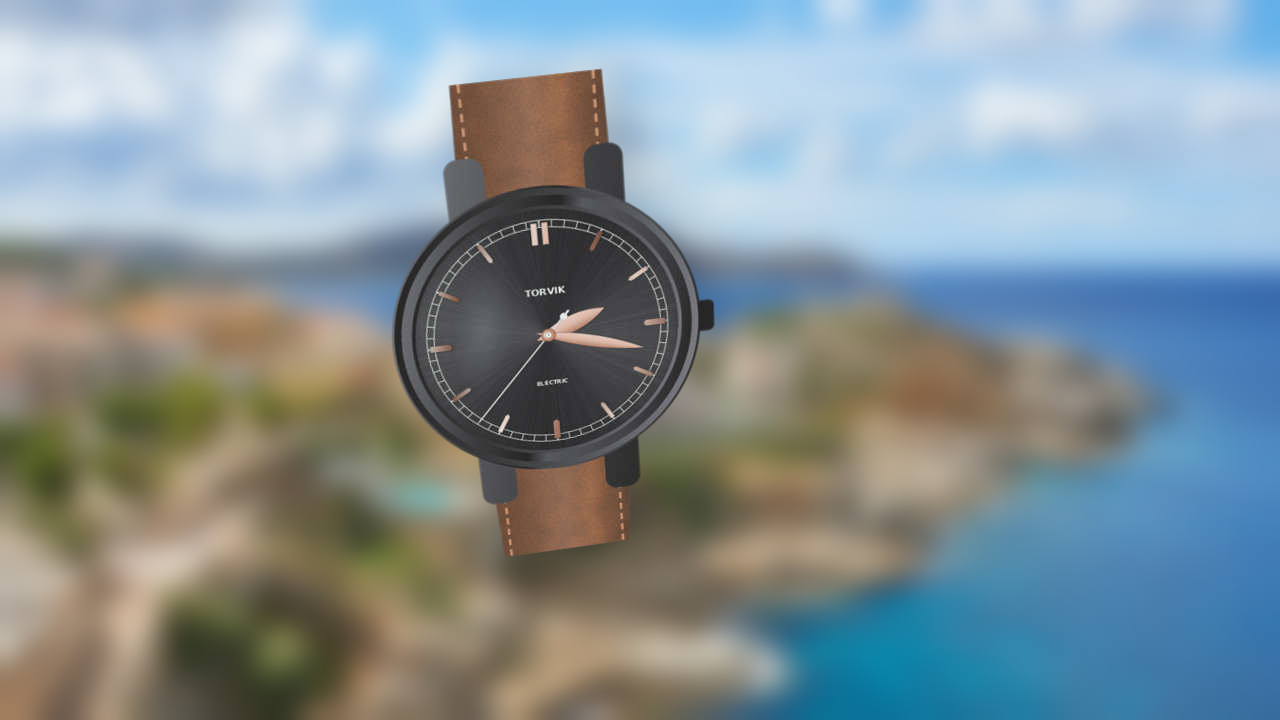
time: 2:17:37
